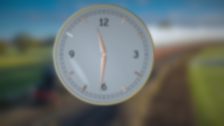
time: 11:31
